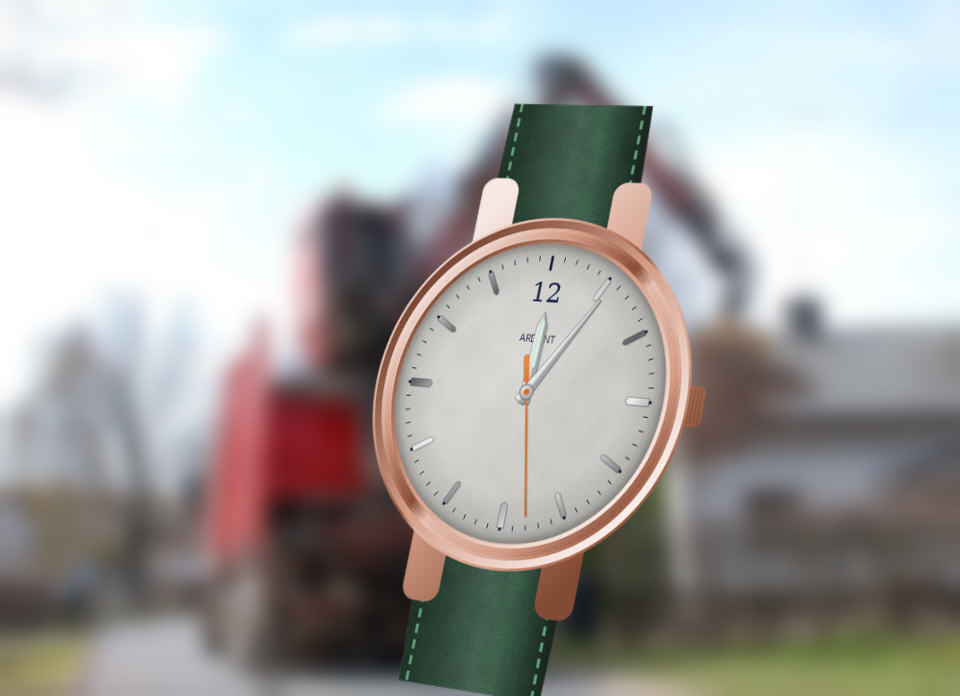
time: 12:05:28
